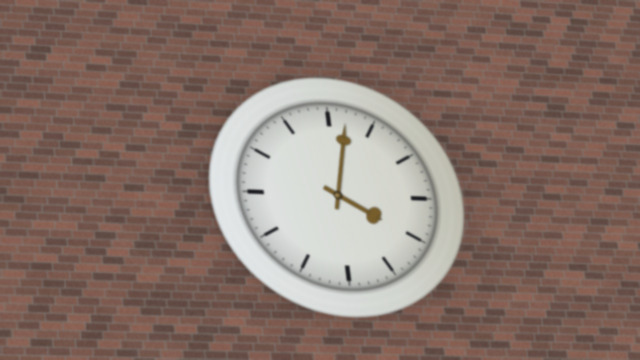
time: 4:02
